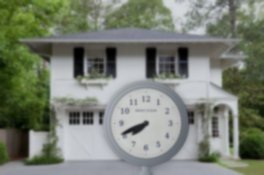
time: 7:41
